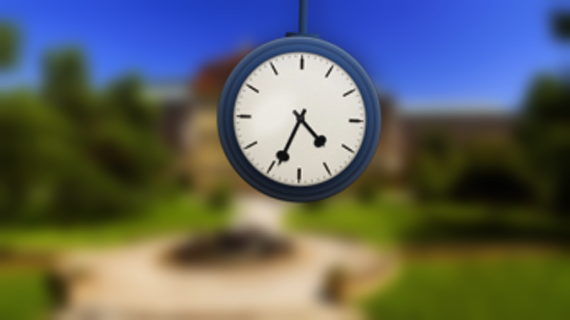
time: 4:34
